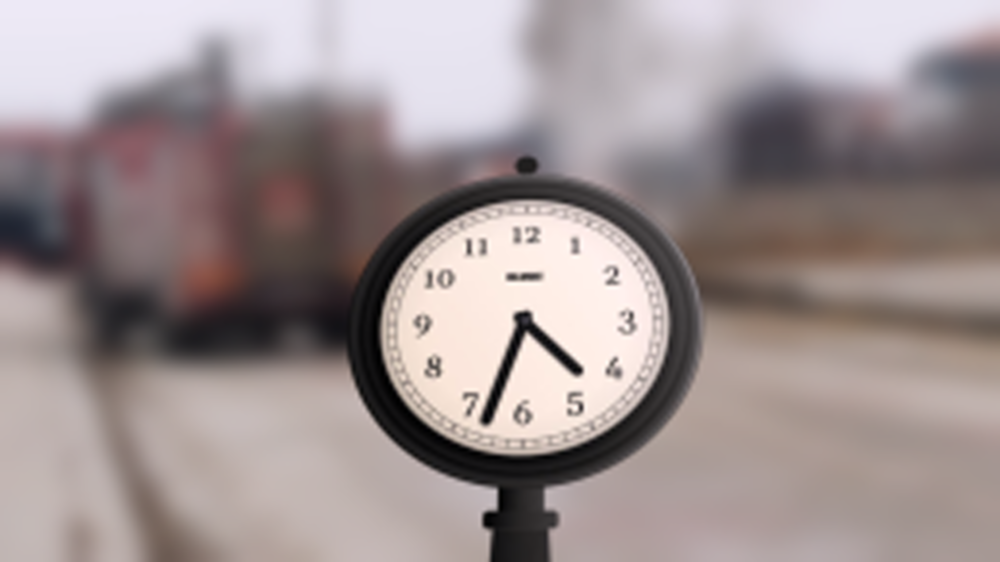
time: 4:33
